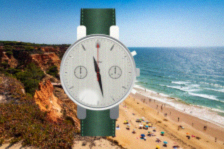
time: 11:28
